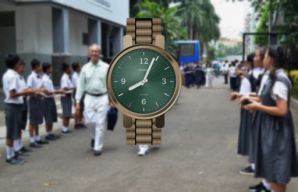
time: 8:04
